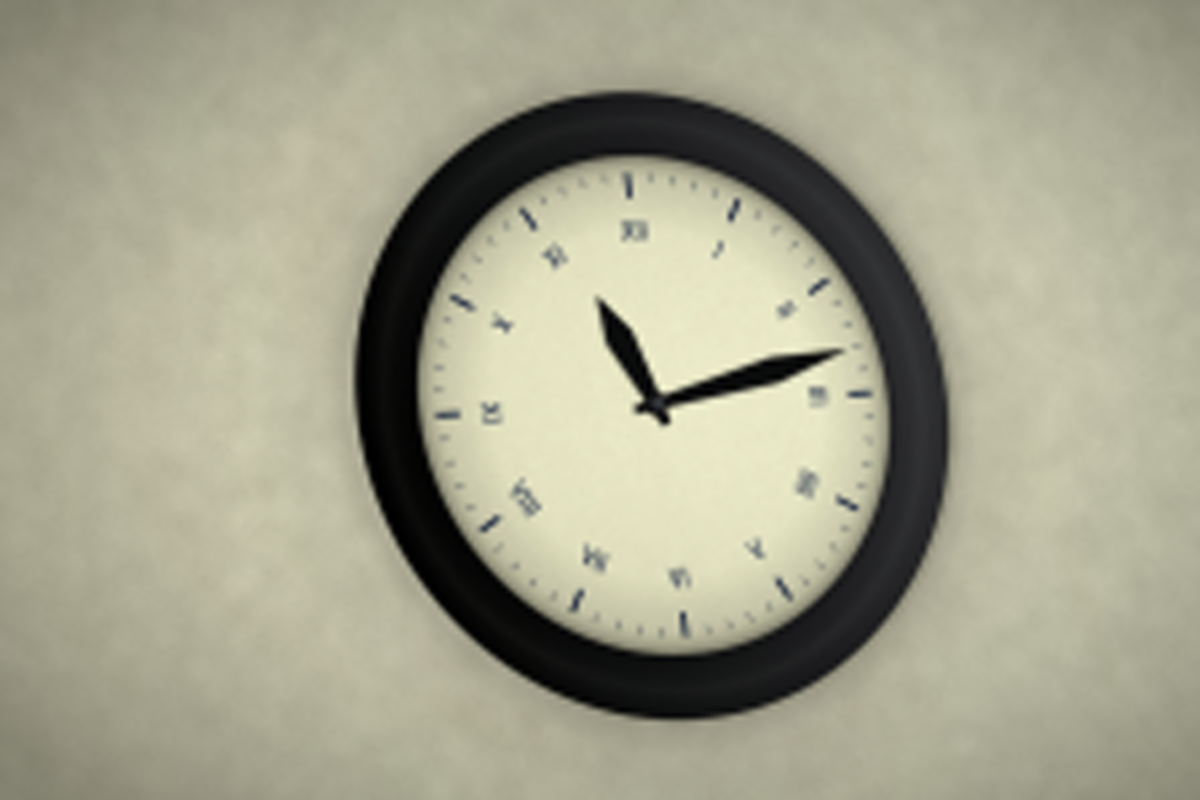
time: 11:13
